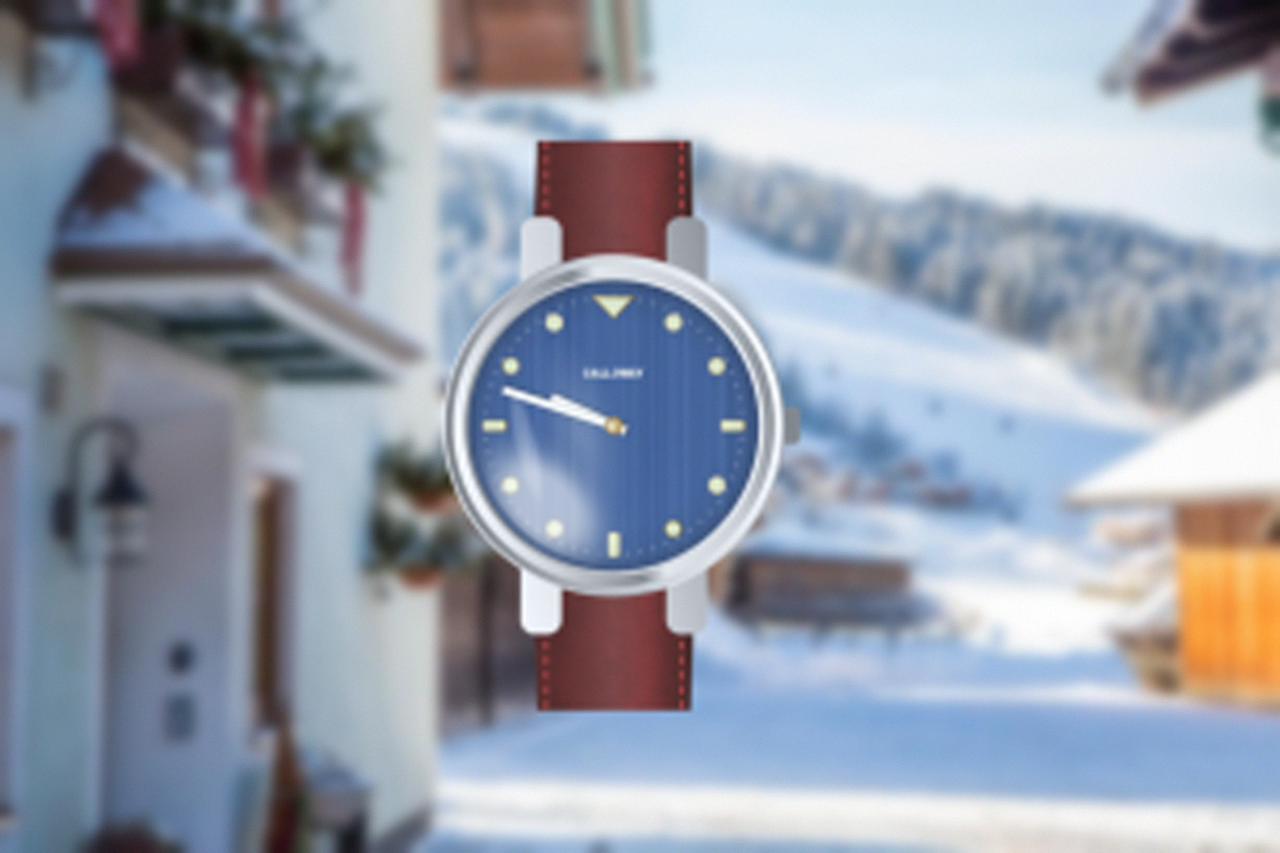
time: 9:48
